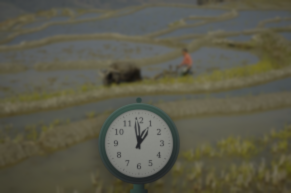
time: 12:59
